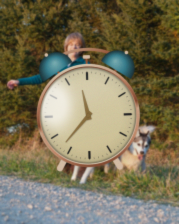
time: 11:37
